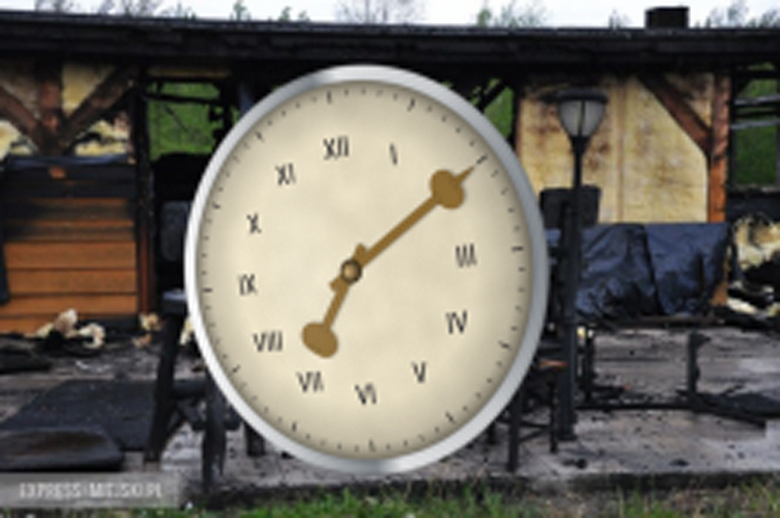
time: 7:10
